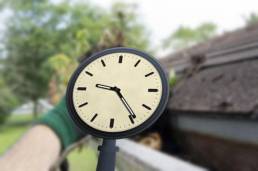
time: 9:24
